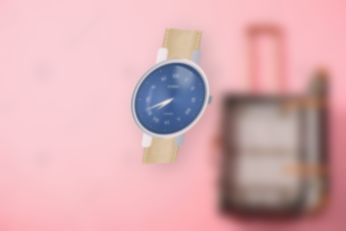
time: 7:41
